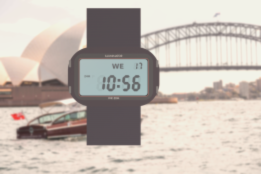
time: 10:56
